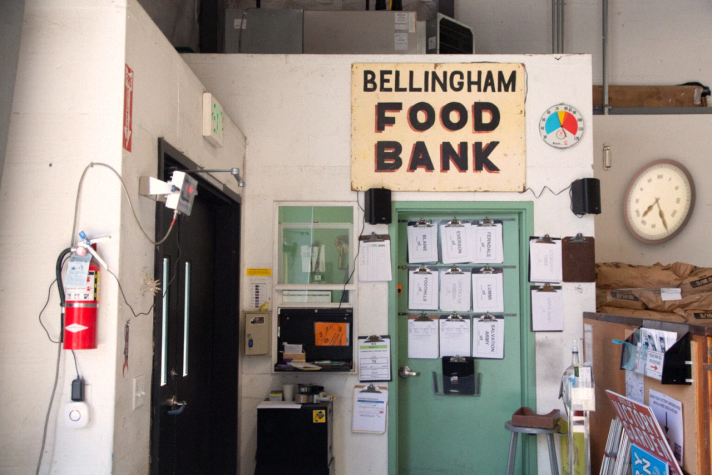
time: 7:25
